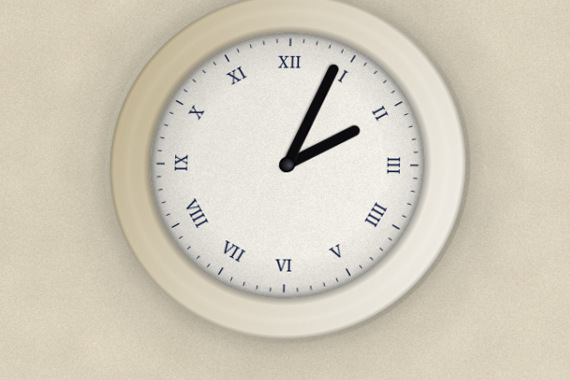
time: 2:04
